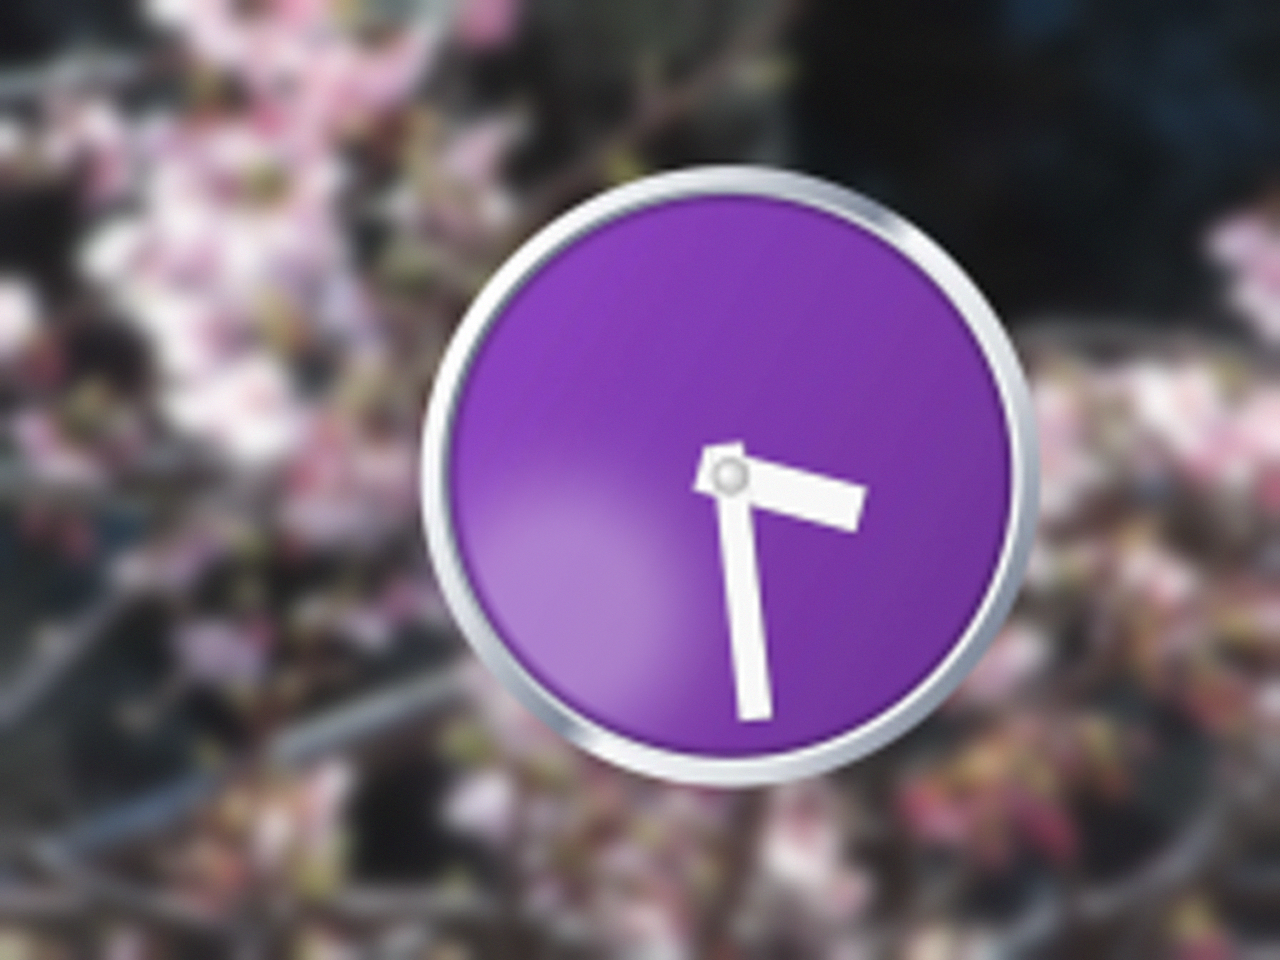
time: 3:29
